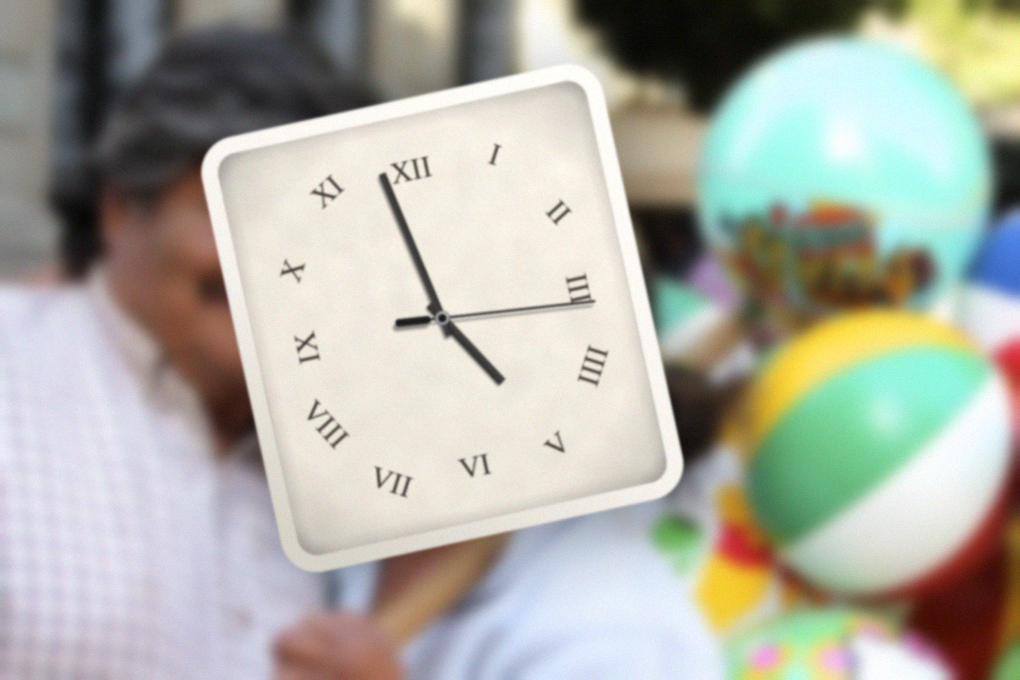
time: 4:58:16
